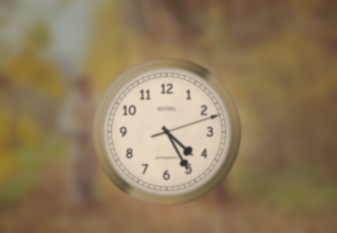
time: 4:25:12
